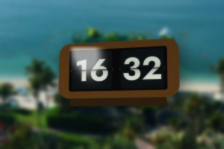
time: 16:32
